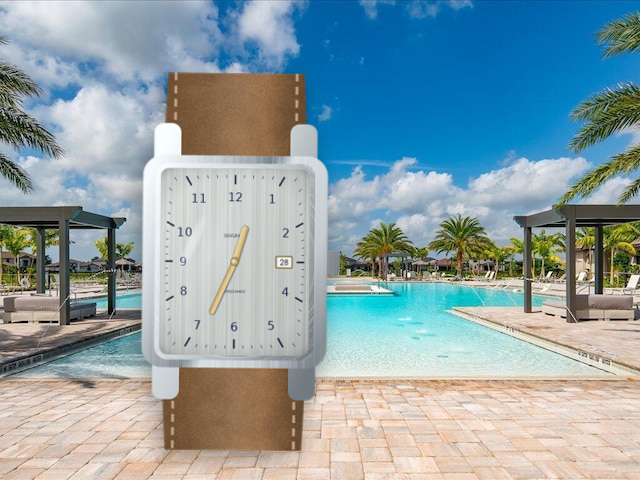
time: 12:34
